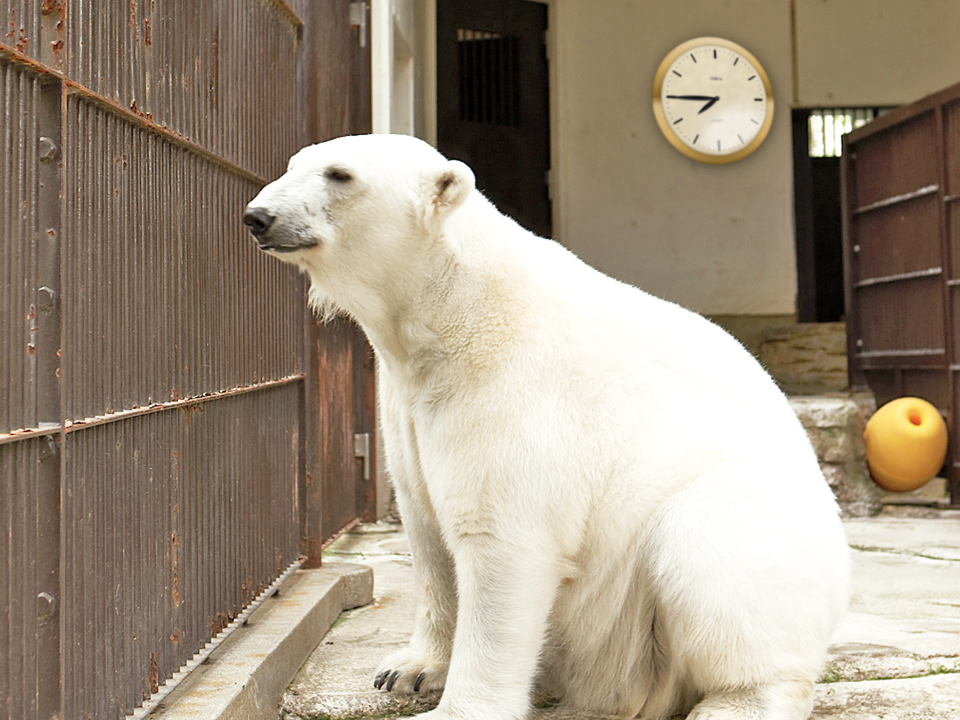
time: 7:45
